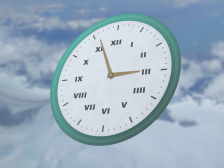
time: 2:56
